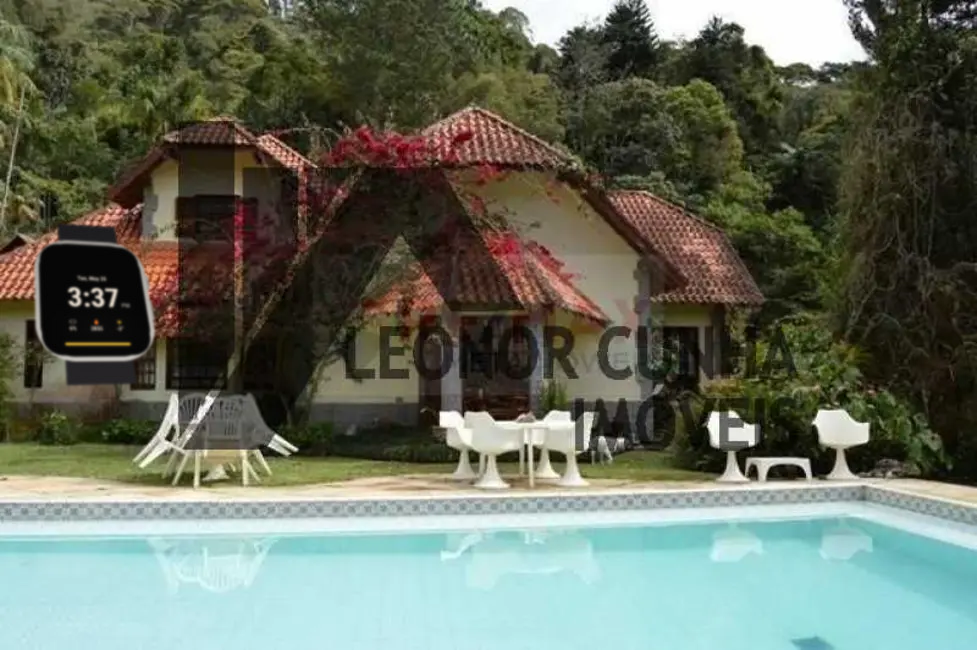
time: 3:37
